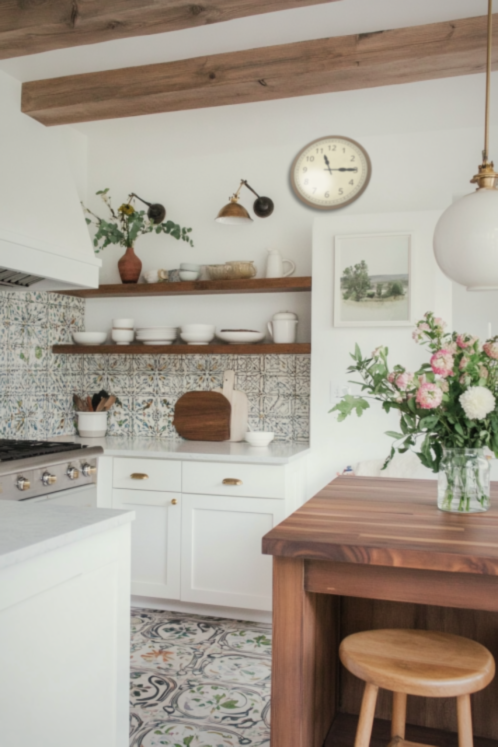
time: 11:15
